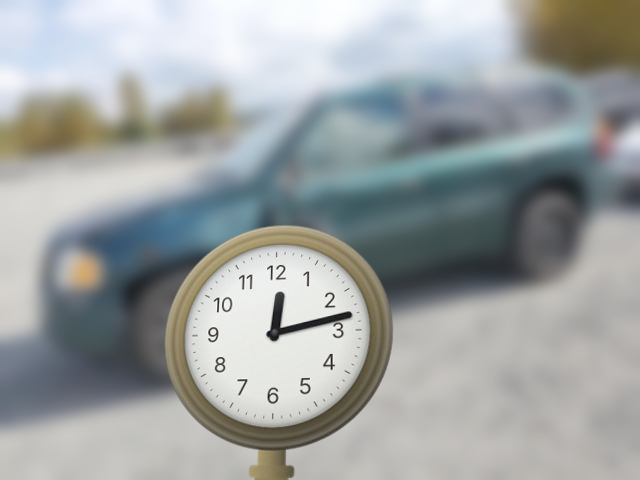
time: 12:13
